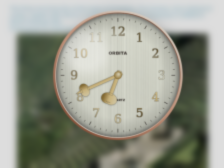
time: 6:41
